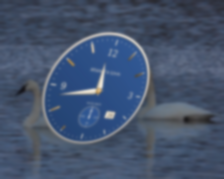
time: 11:43
